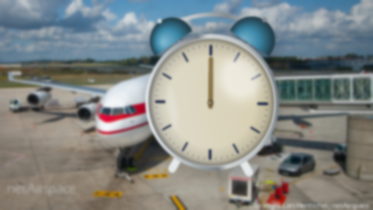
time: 12:00
